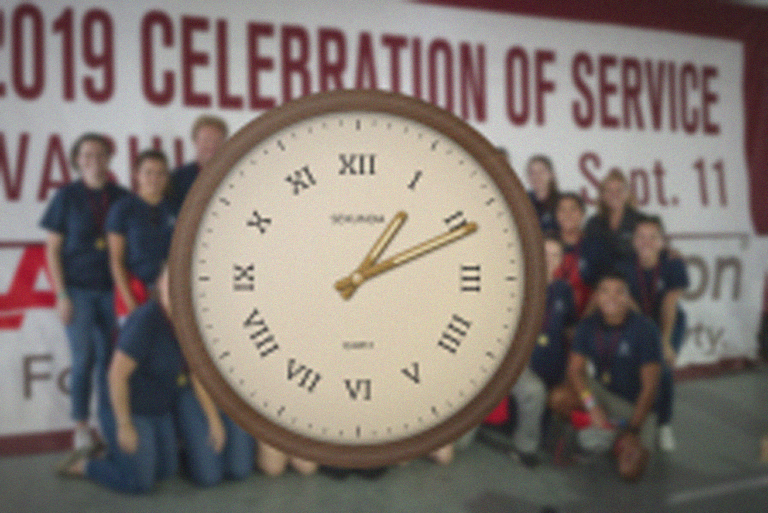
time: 1:11
